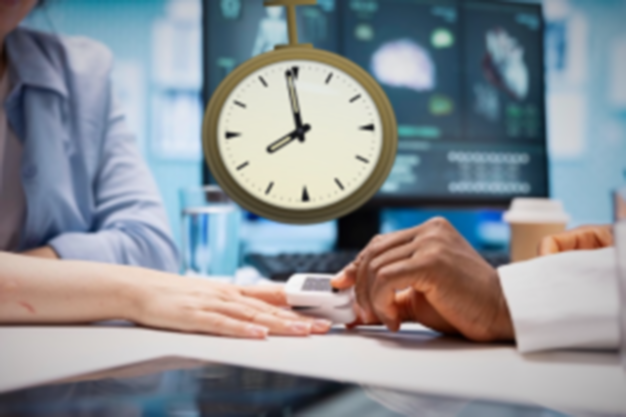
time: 7:59
